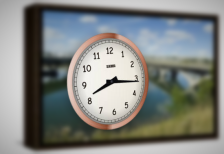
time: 8:16
